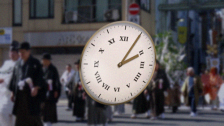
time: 2:05
